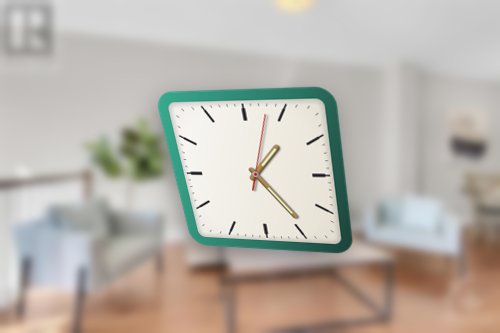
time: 1:24:03
